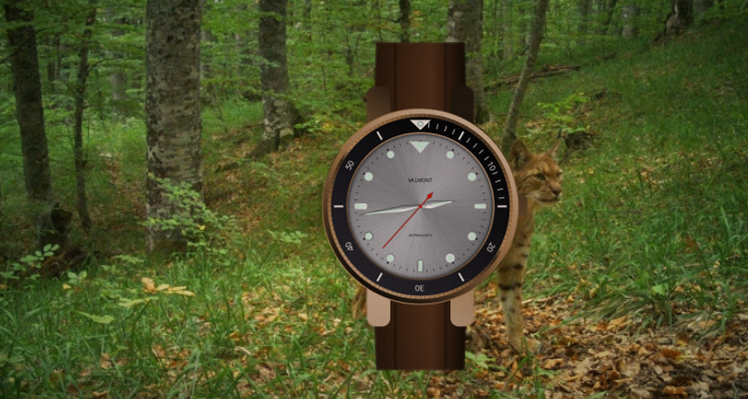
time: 2:43:37
